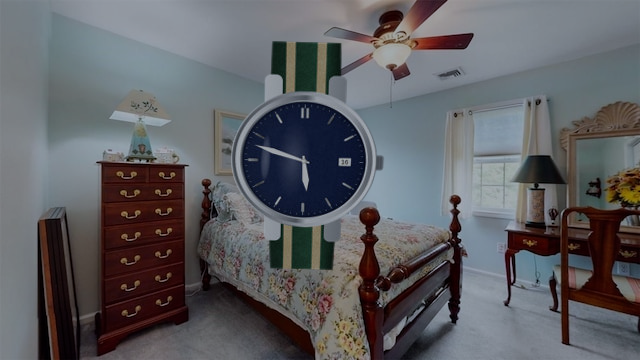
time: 5:48
